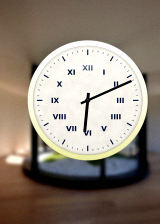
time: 6:11
